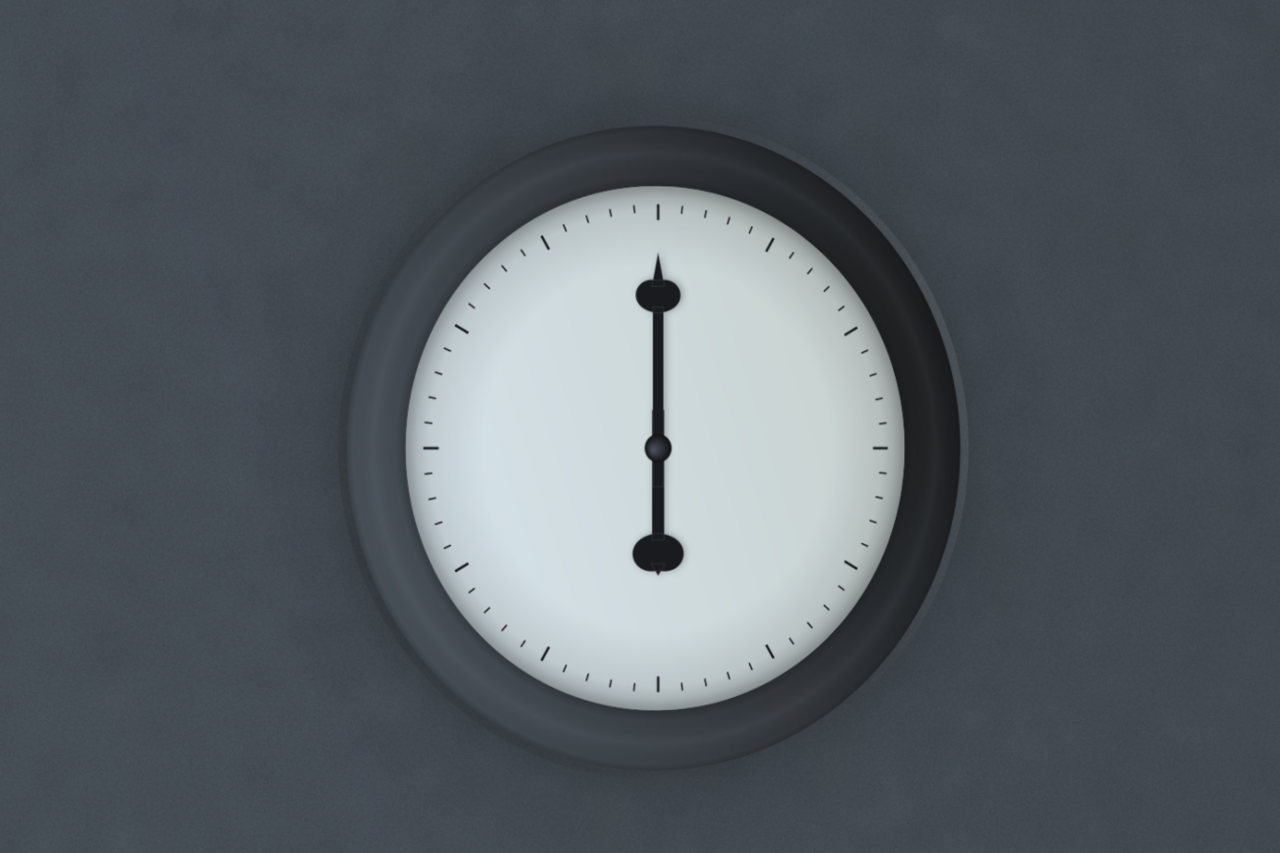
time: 6:00
